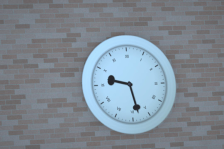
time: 9:28
